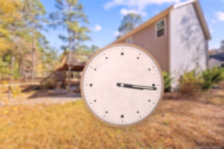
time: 3:16
